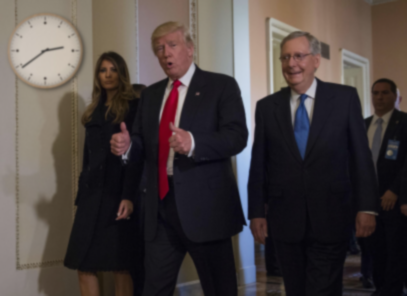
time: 2:39
